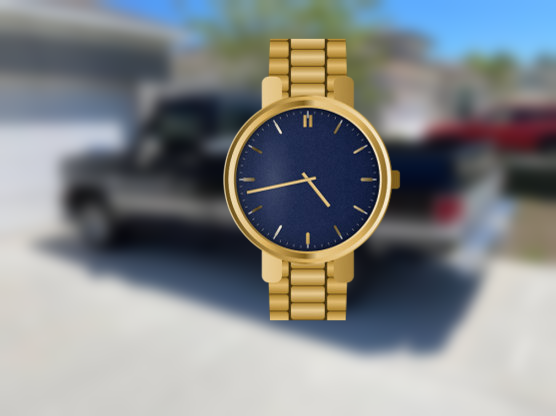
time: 4:43
